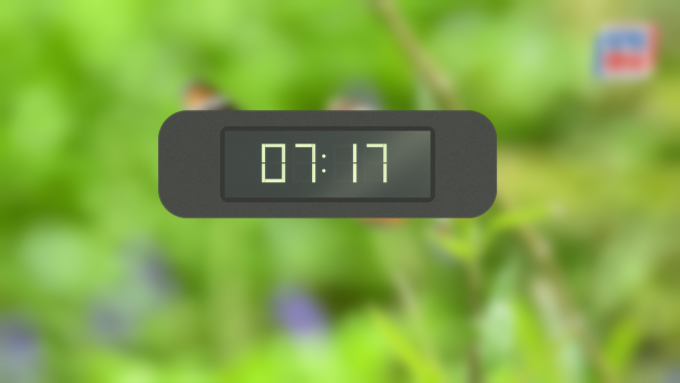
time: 7:17
